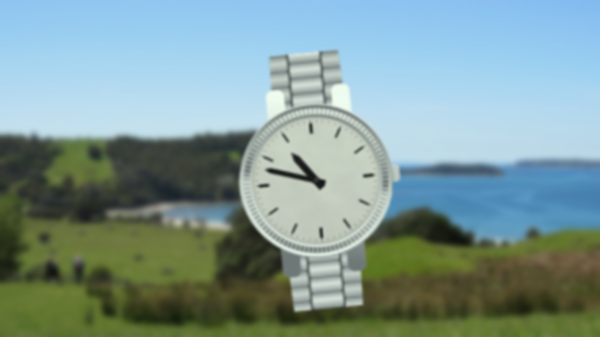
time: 10:48
